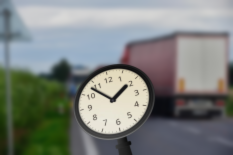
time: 1:53
